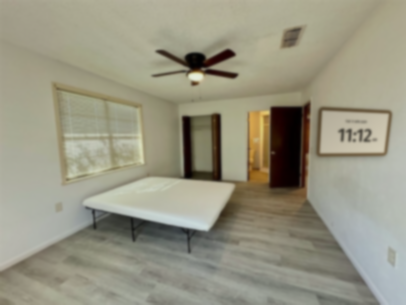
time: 11:12
